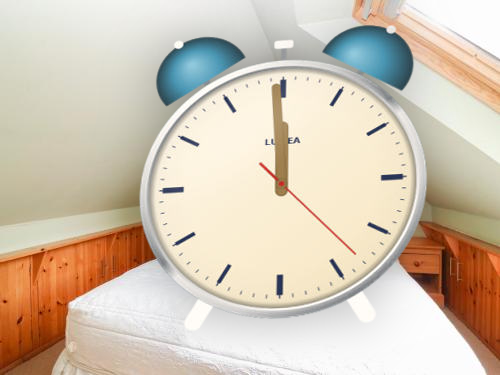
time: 11:59:23
